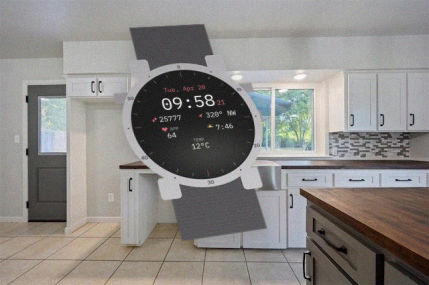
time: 9:58
